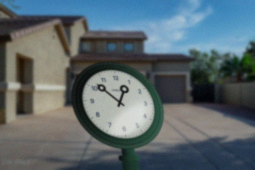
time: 12:52
